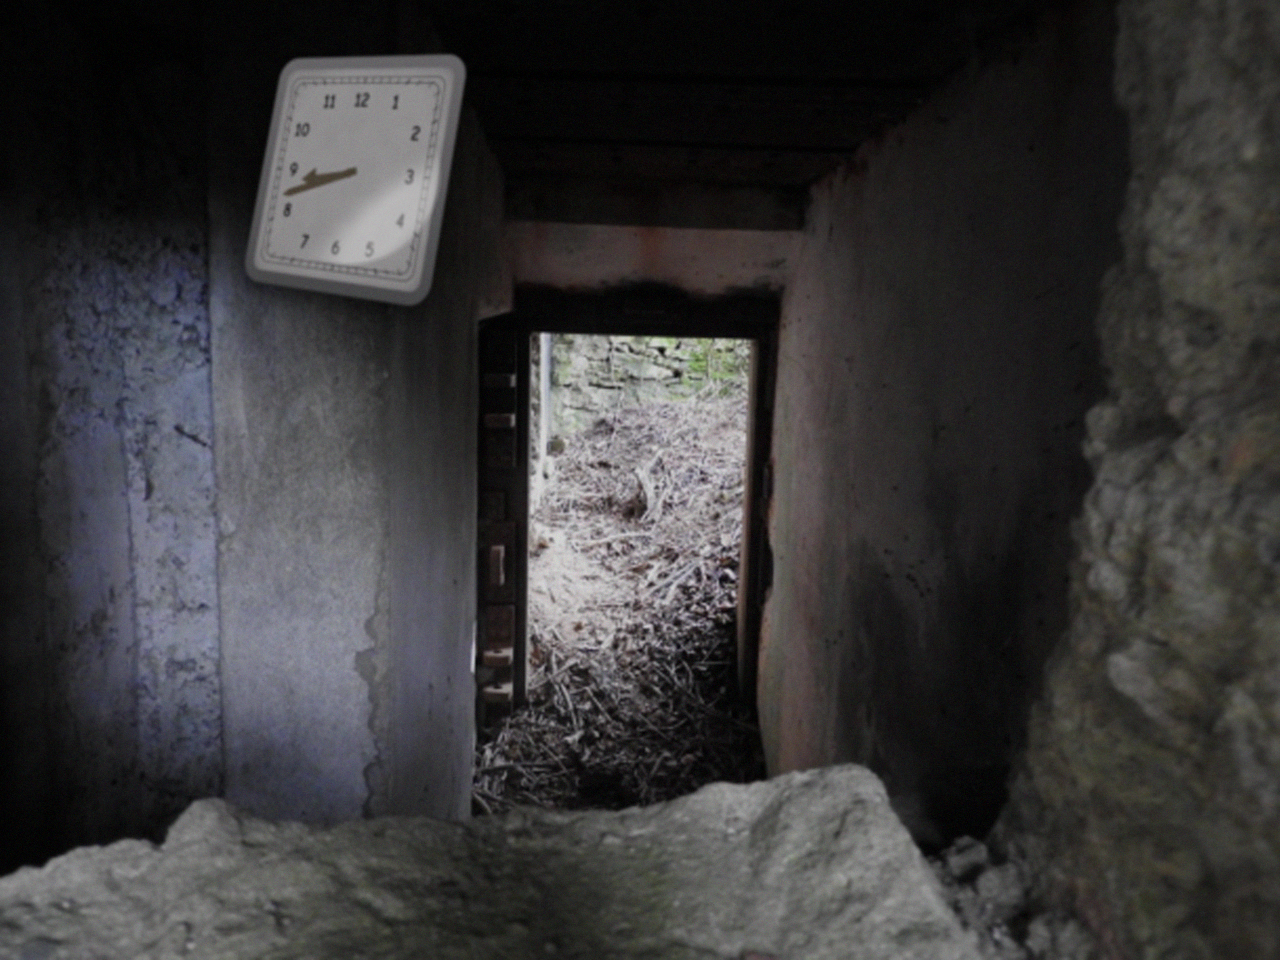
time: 8:42
